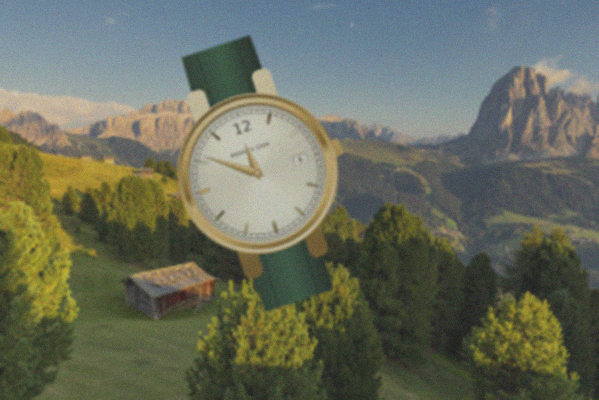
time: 11:51
